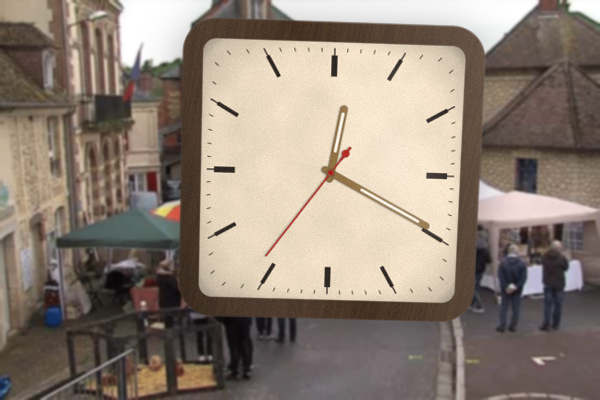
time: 12:19:36
